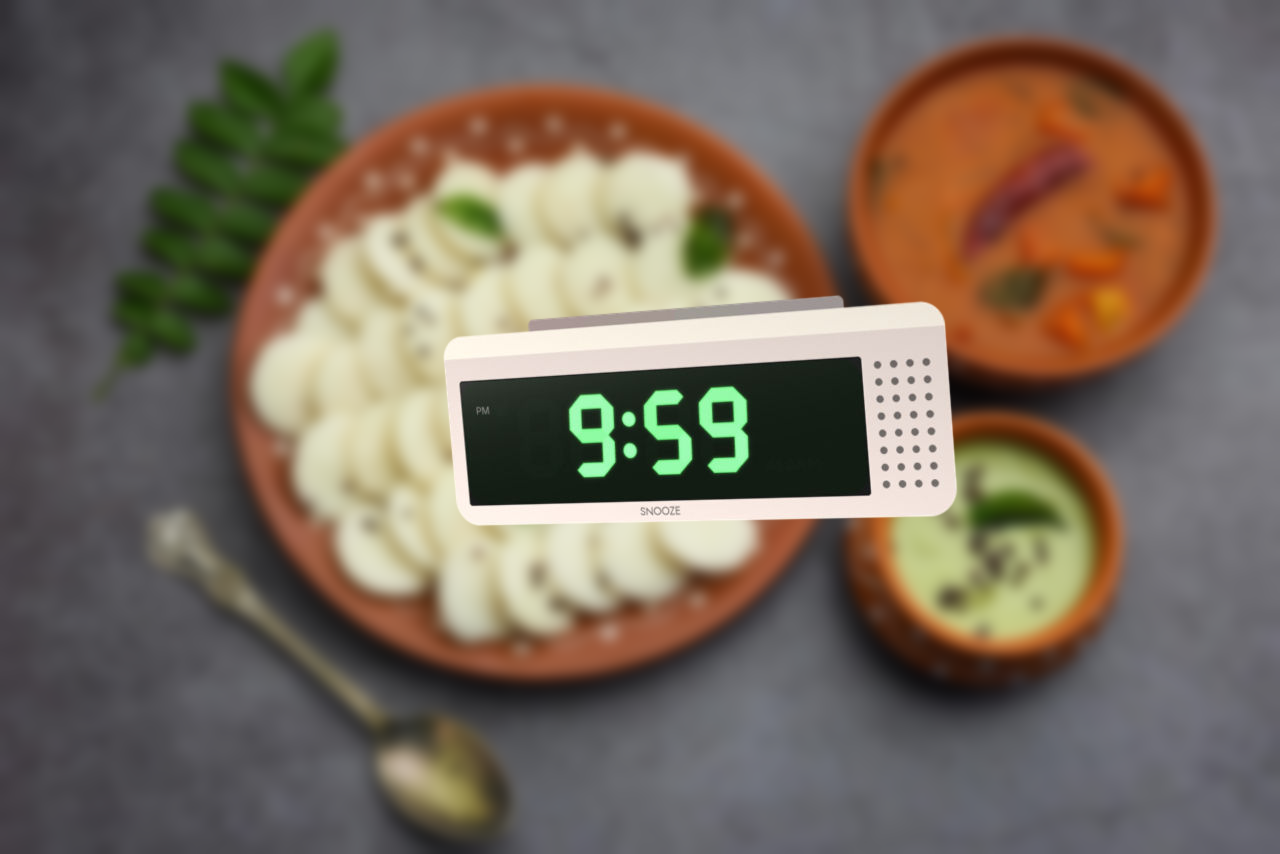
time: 9:59
